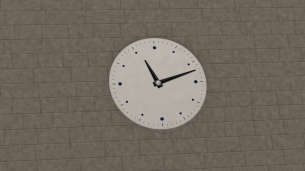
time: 11:12
